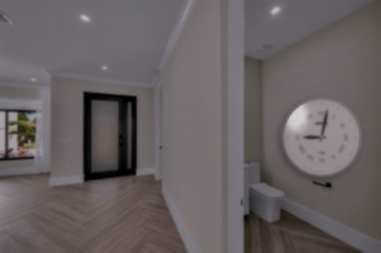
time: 9:02
